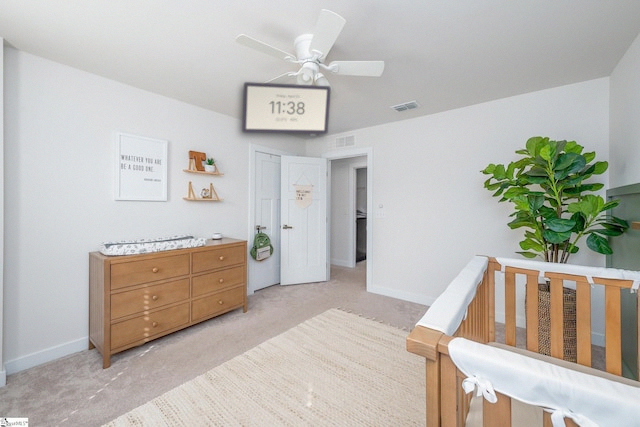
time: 11:38
